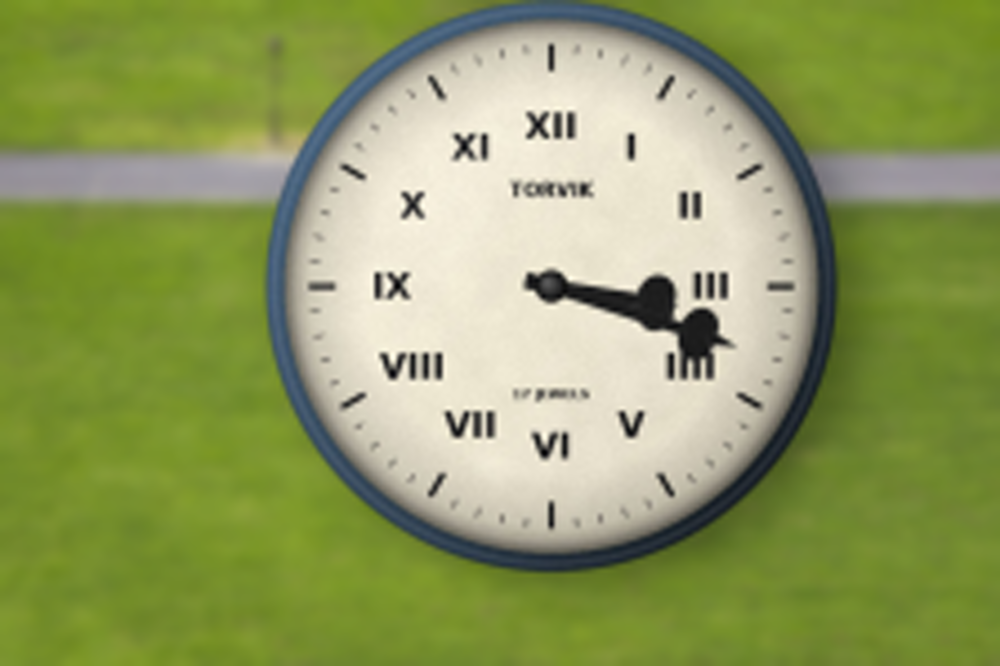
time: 3:18
